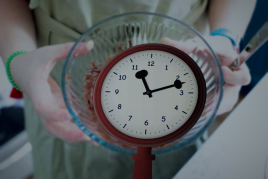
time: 11:12
